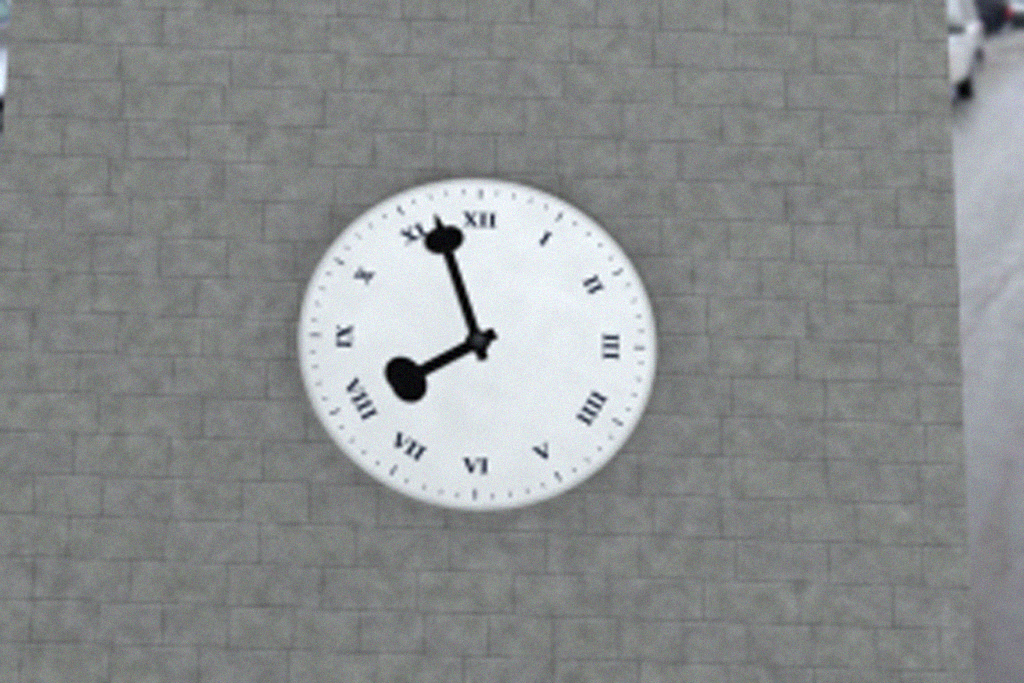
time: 7:57
